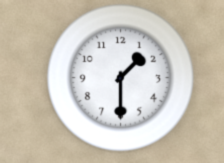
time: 1:30
